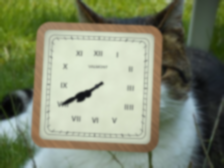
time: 7:40
